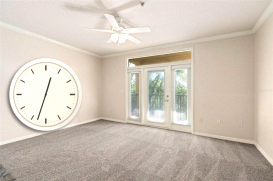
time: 12:33
